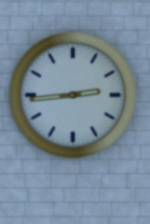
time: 2:44
